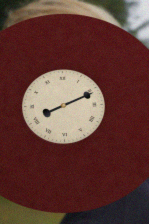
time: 8:11
